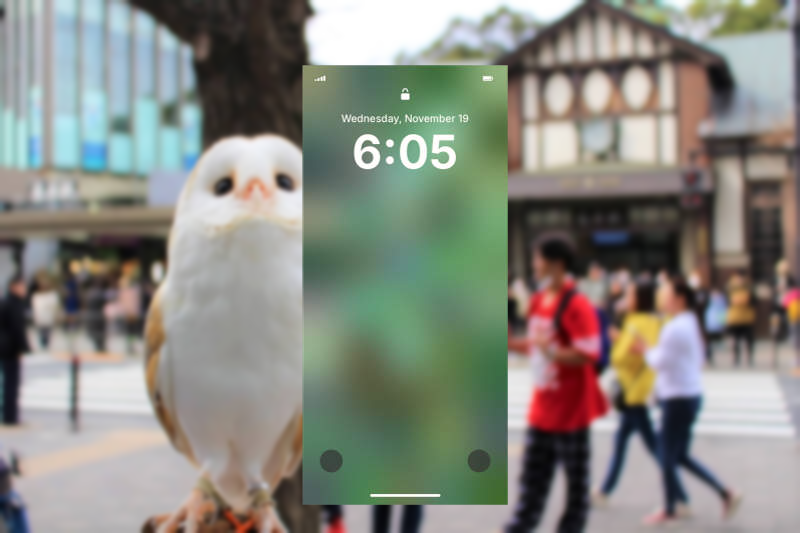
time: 6:05
